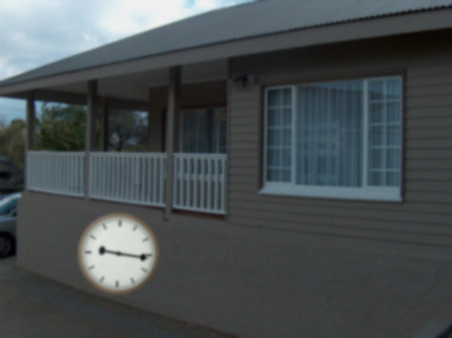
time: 9:16
